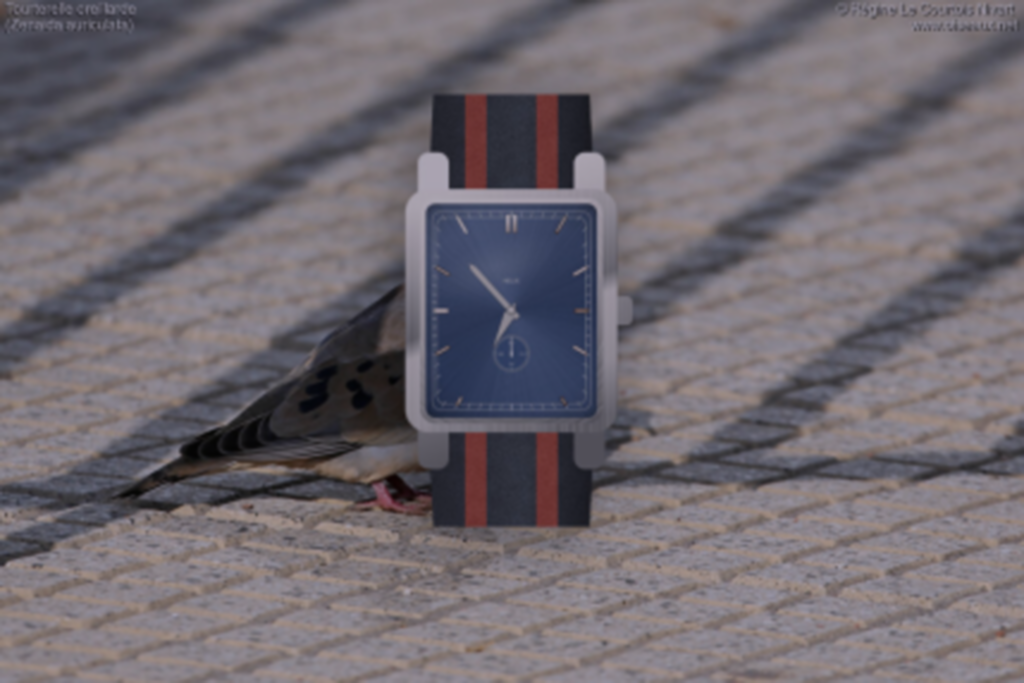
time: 6:53
